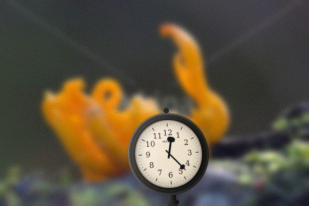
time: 12:23
